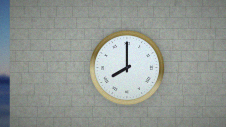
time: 8:00
